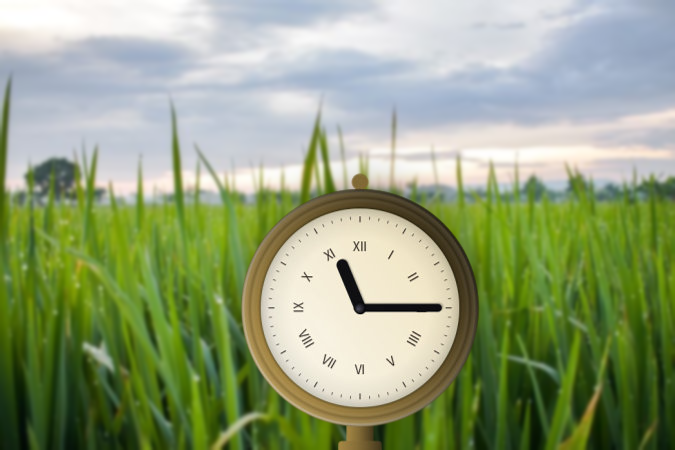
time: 11:15
